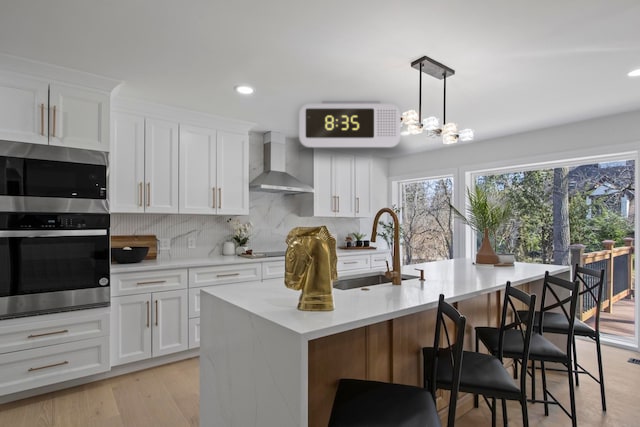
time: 8:35
